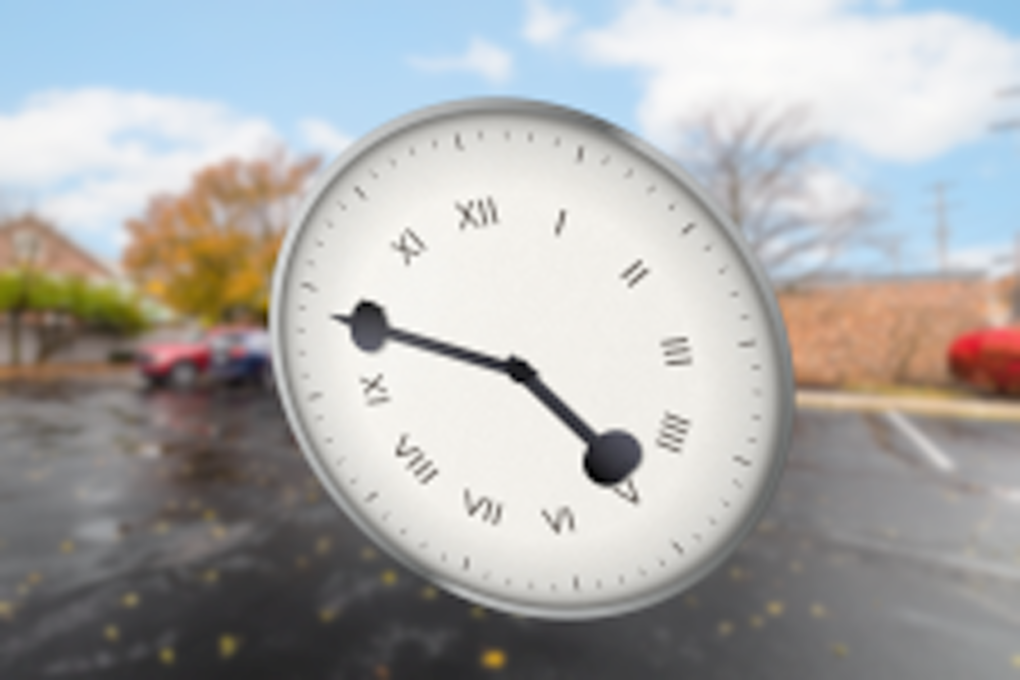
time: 4:49
